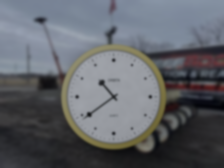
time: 10:39
